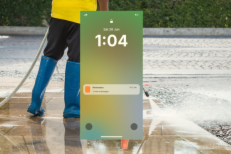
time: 1:04
